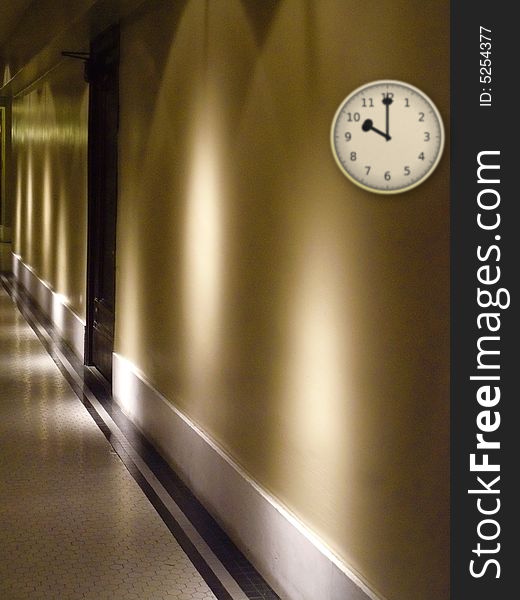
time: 10:00
